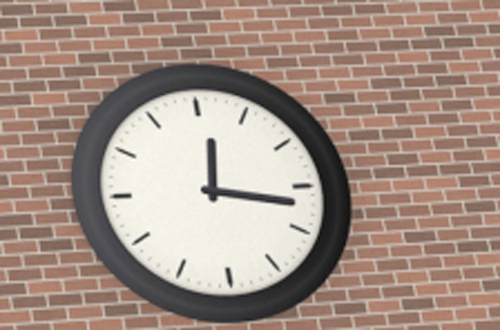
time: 12:17
